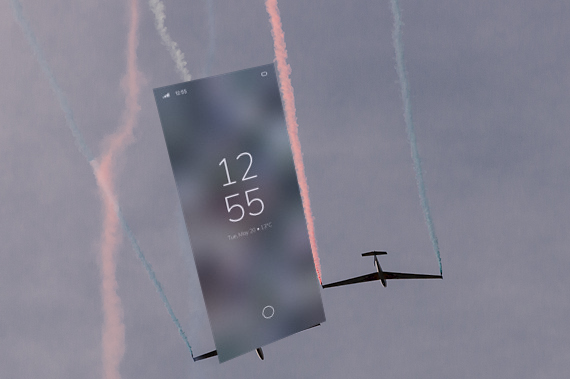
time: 12:55
